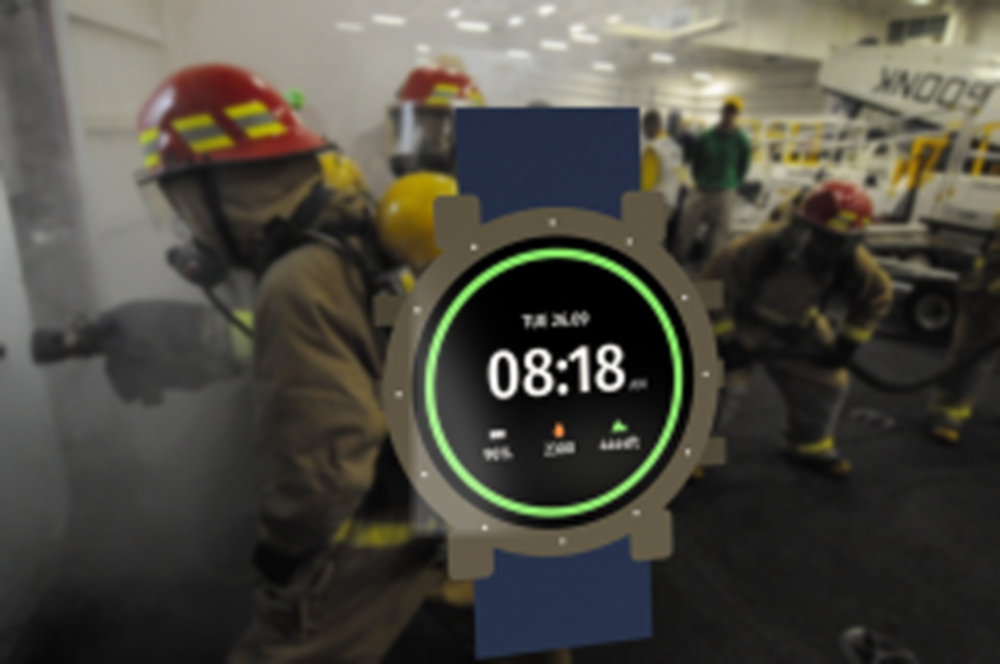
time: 8:18
